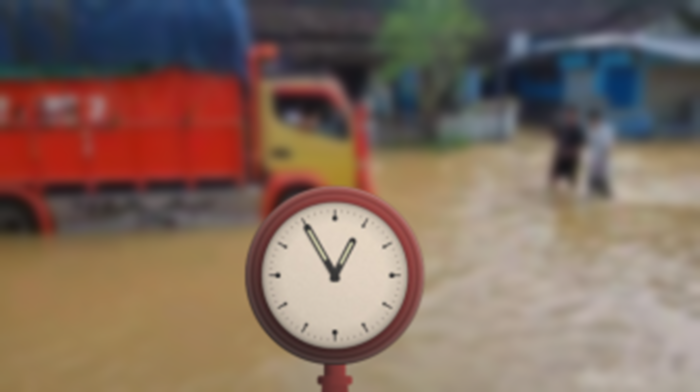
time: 12:55
